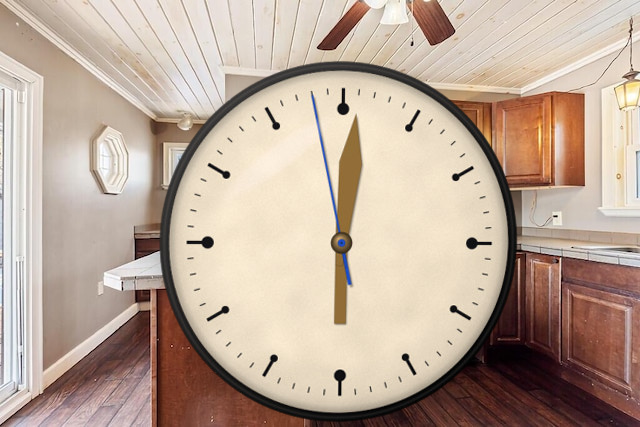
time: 6:00:58
